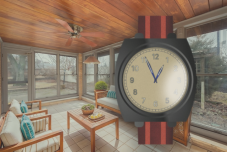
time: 12:56
